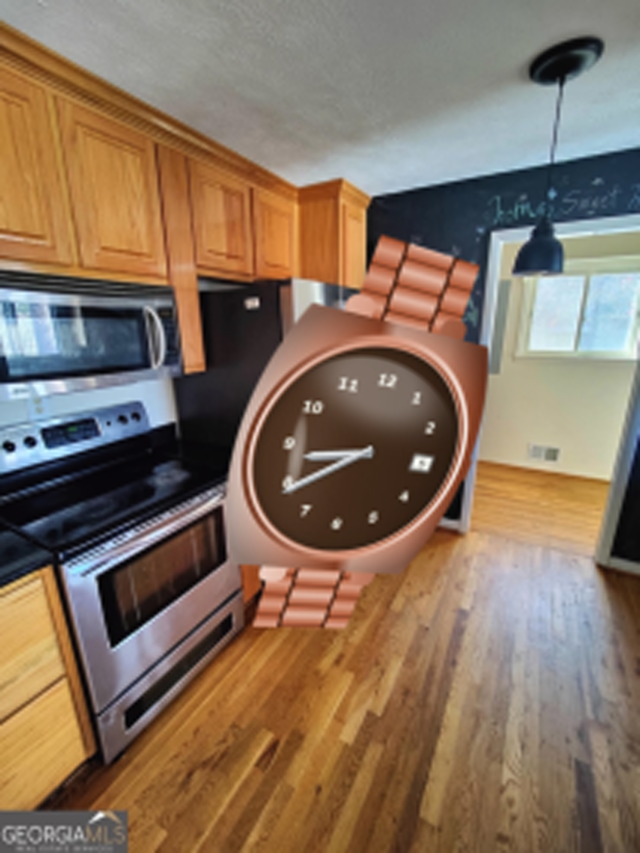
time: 8:39
